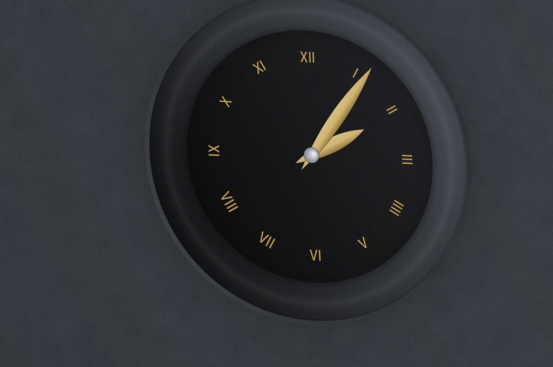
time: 2:06
